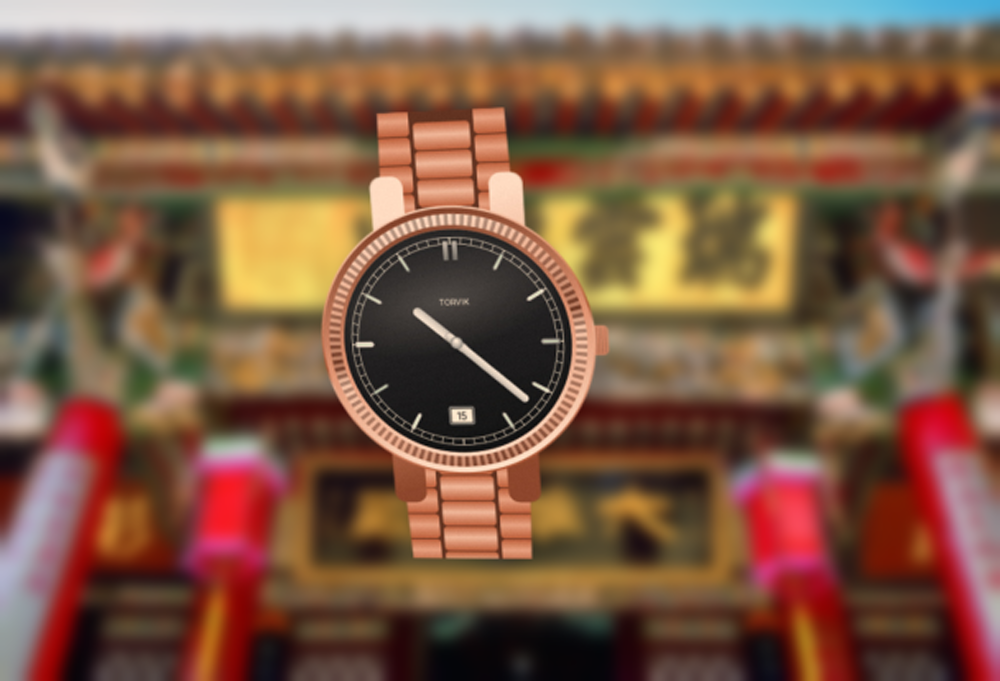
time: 10:22
